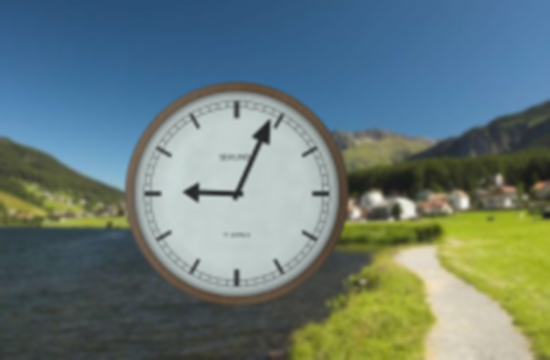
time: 9:04
